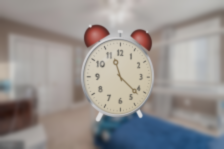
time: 11:22
